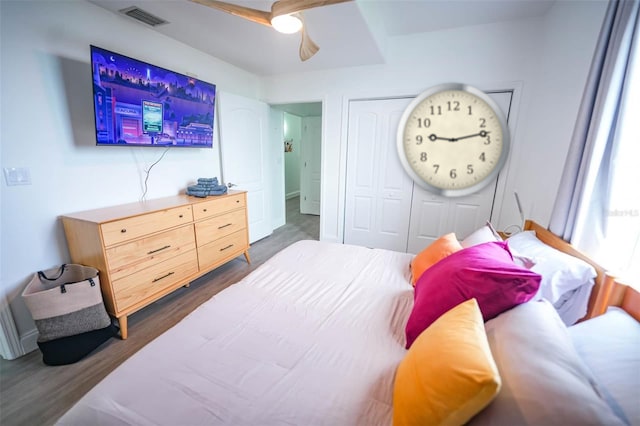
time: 9:13
